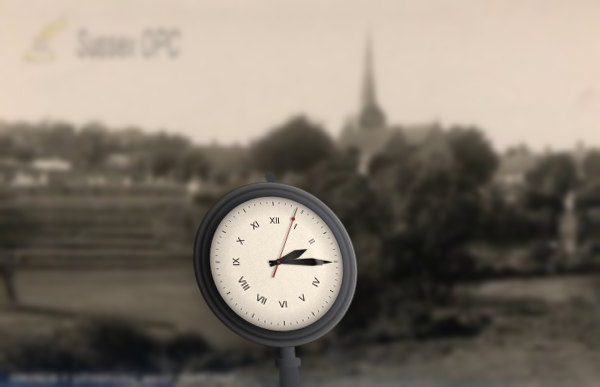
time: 2:15:04
